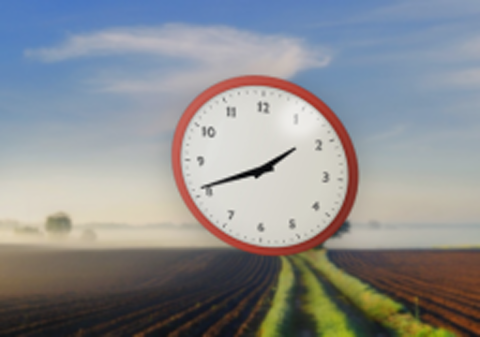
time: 1:41
